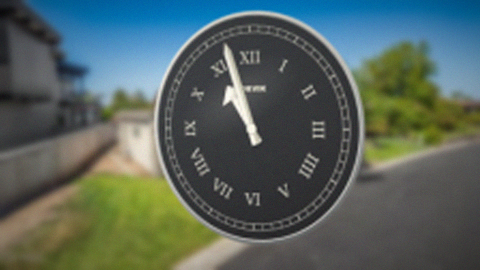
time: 10:57
